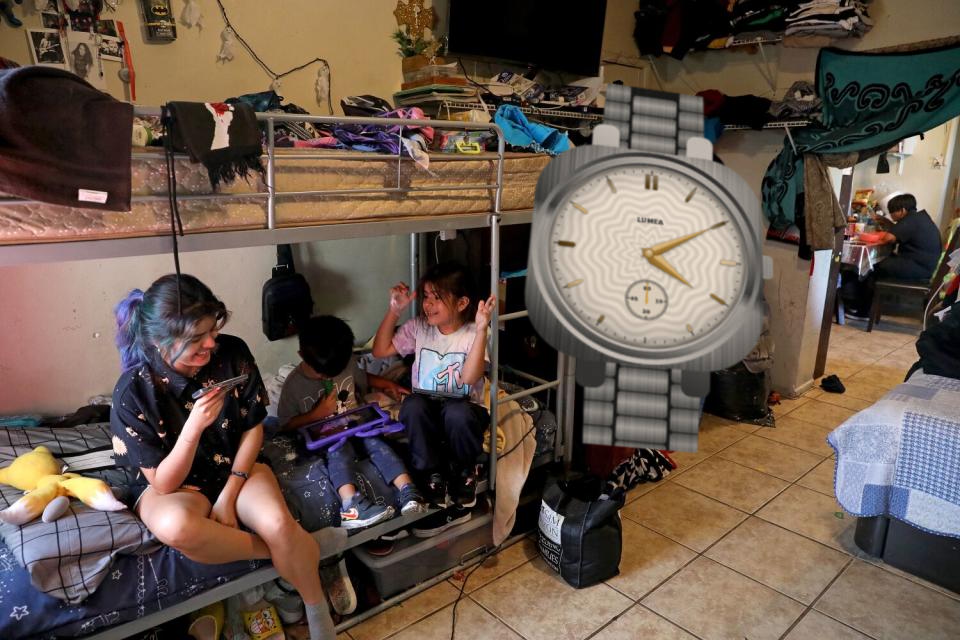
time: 4:10
